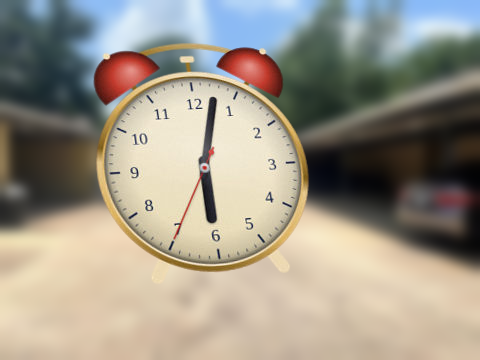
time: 6:02:35
